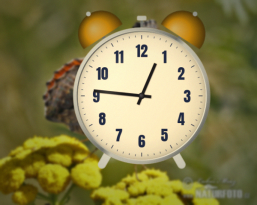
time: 12:46
